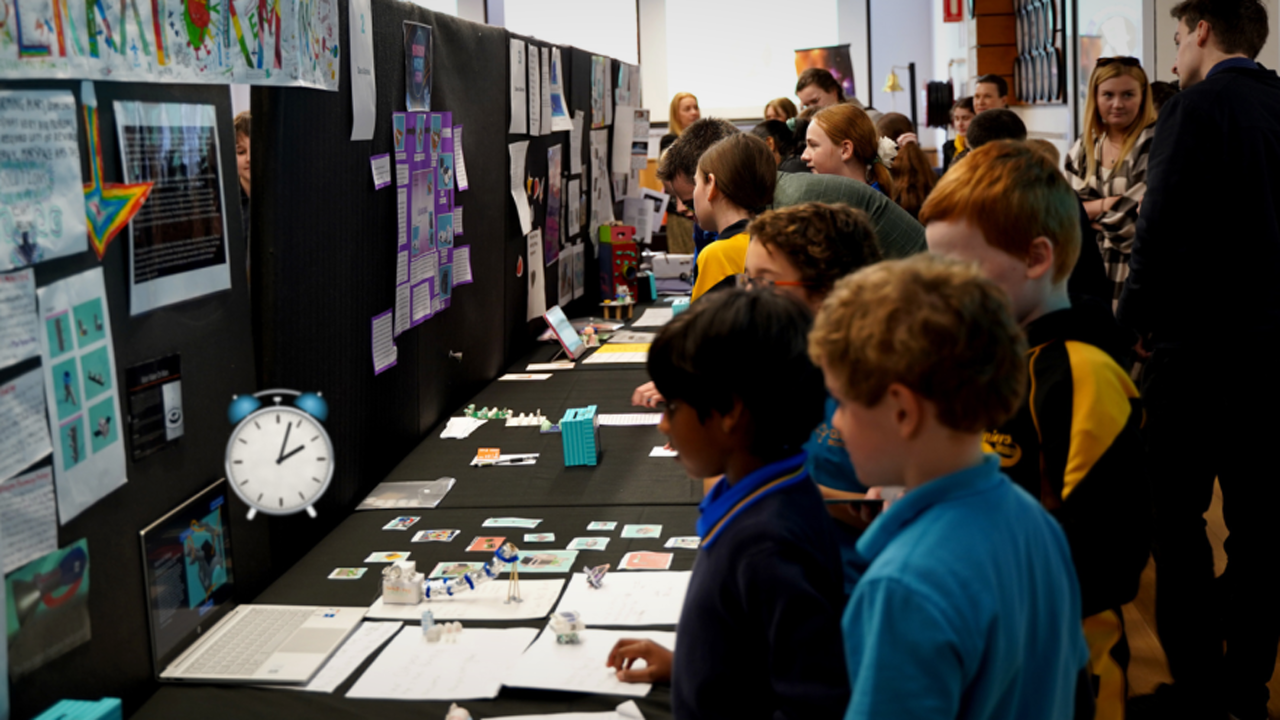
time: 2:03
